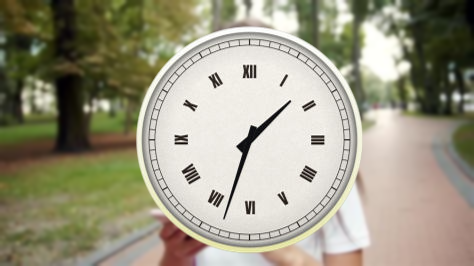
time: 1:33
